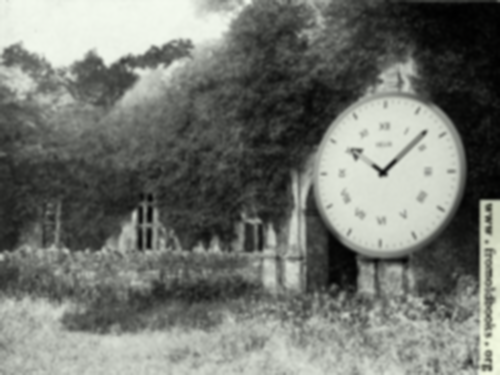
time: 10:08
